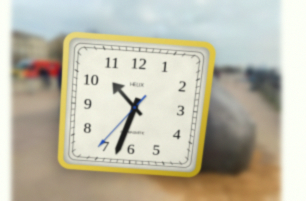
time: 10:32:36
